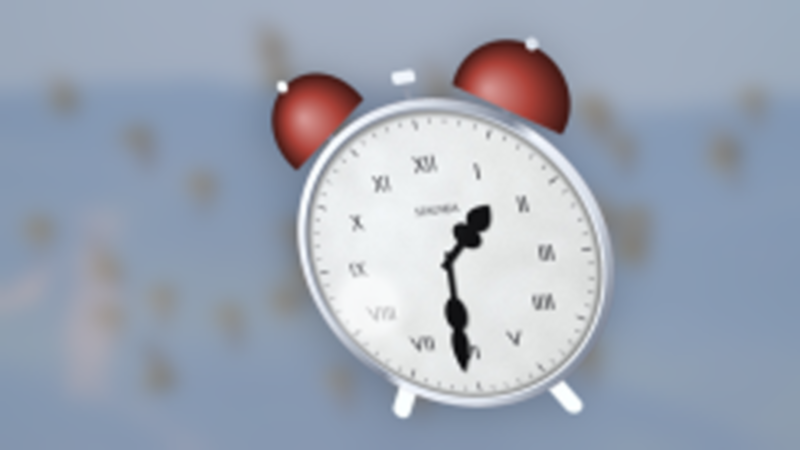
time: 1:31
